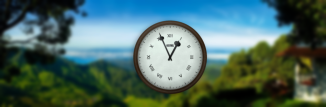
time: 12:56
